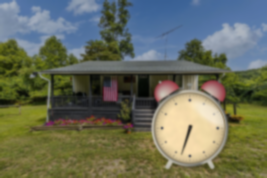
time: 6:33
